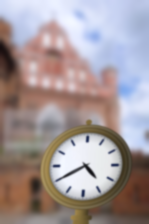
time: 4:40
